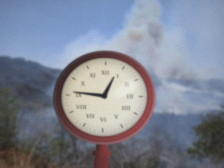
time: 12:46
